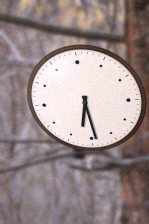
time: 6:29
